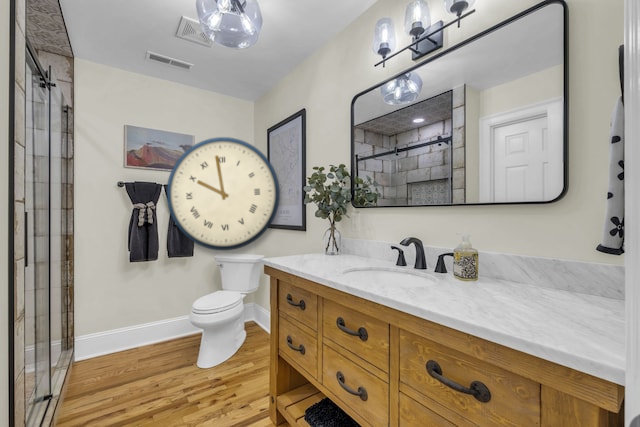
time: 9:59
